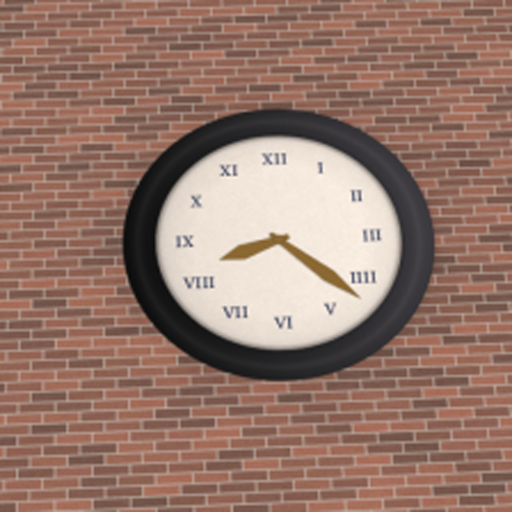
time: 8:22
